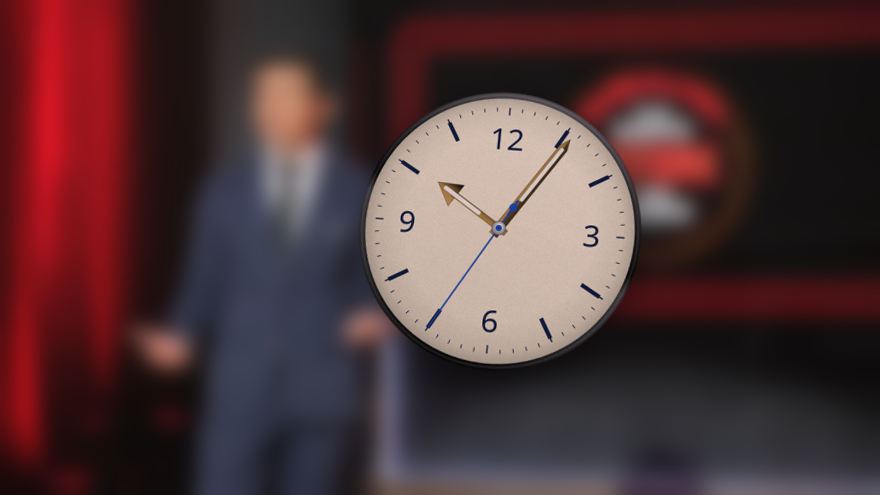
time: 10:05:35
